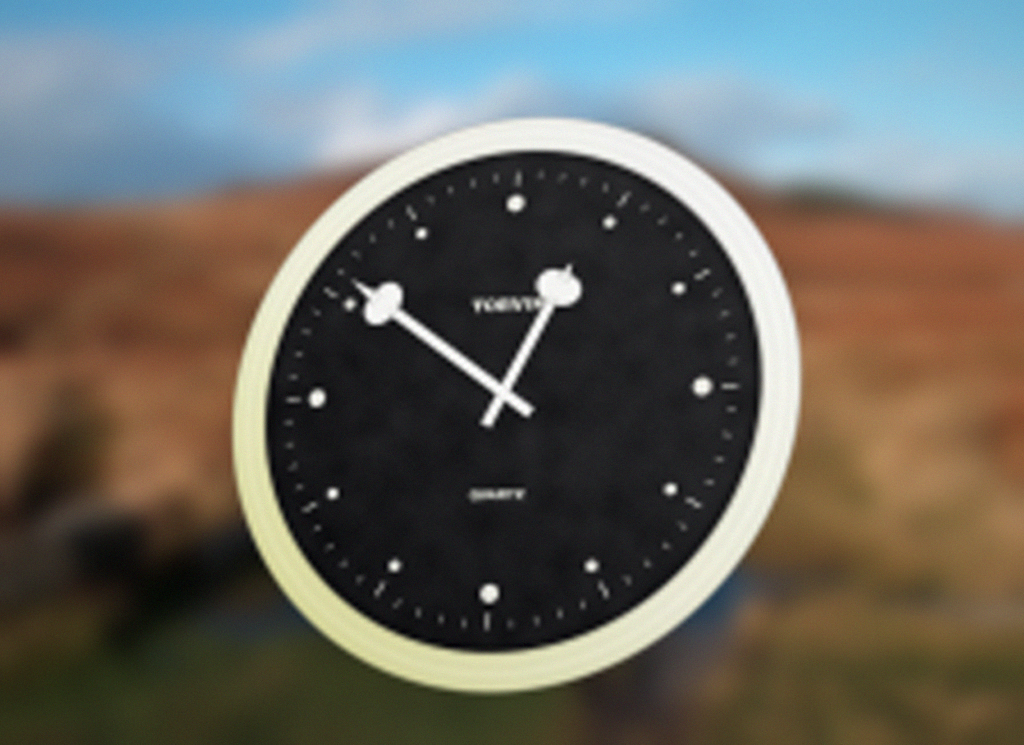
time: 12:51
